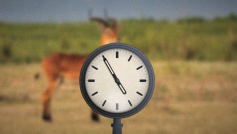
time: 4:55
